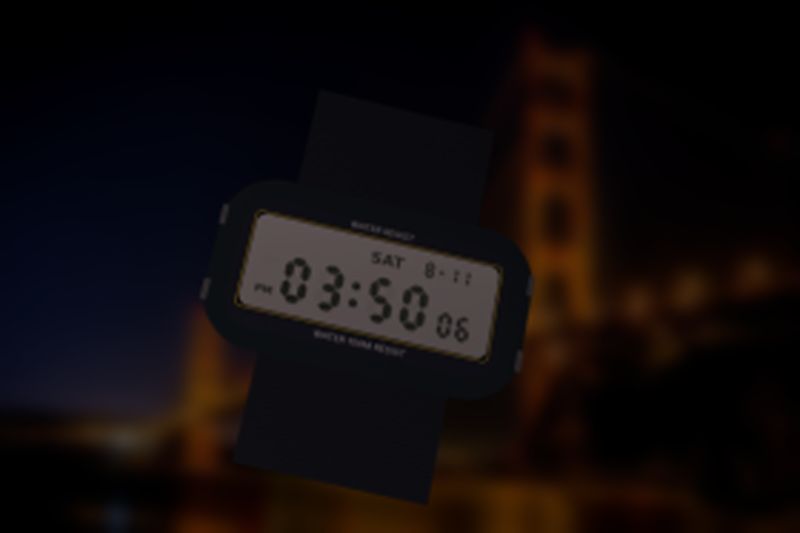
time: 3:50:06
